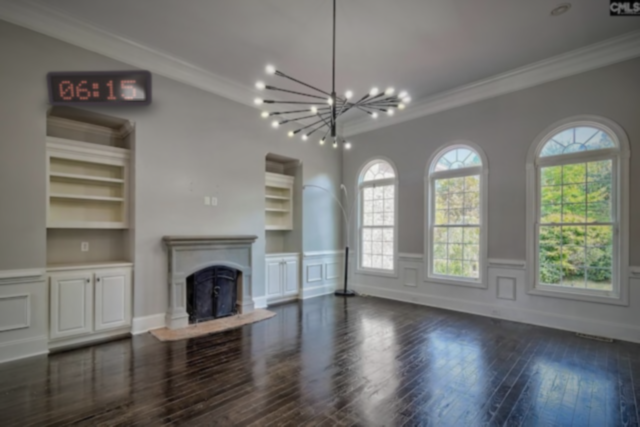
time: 6:15
